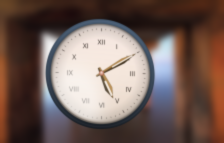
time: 5:10
